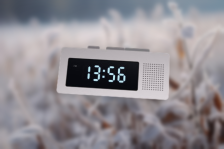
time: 13:56
